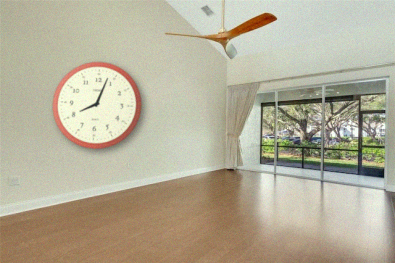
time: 8:03
